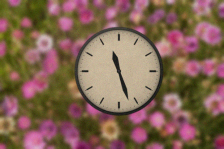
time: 11:27
